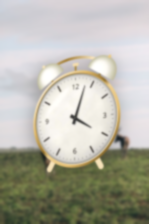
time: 4:03
